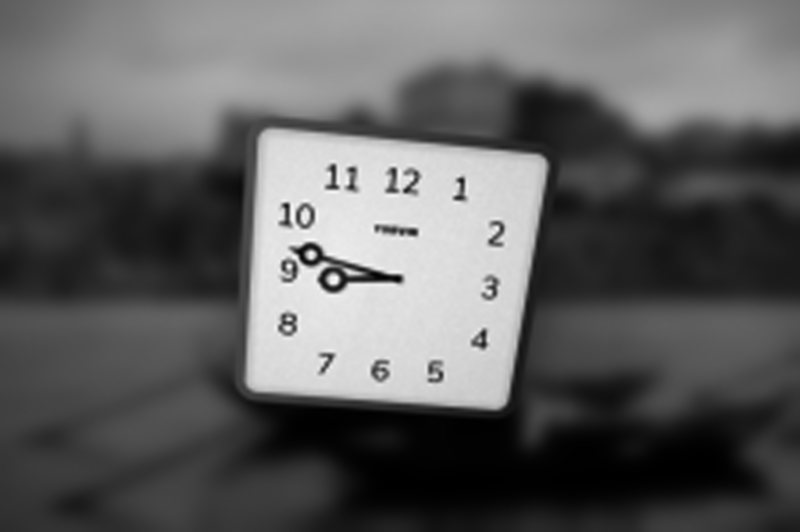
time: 8:47
